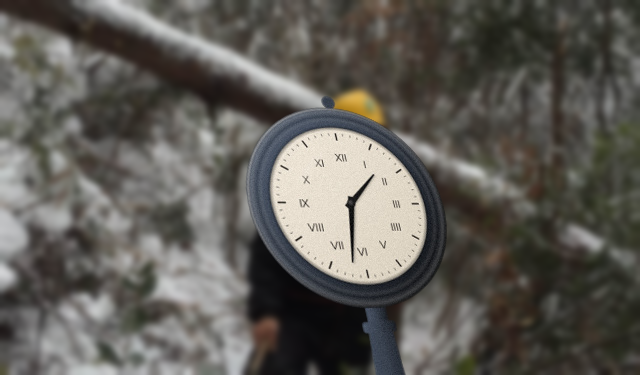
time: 1:32
